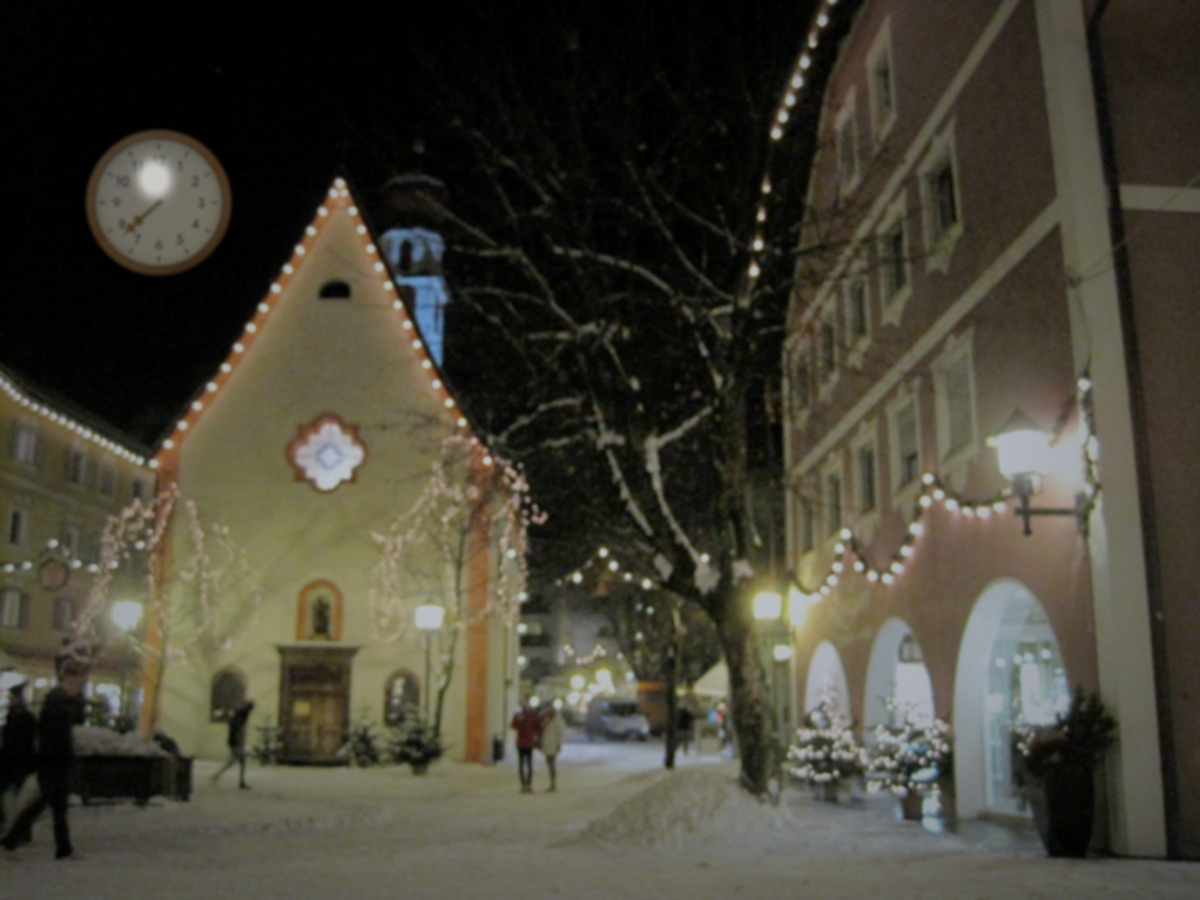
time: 7:38
